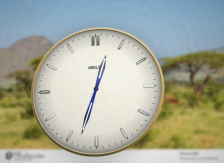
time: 12:33
